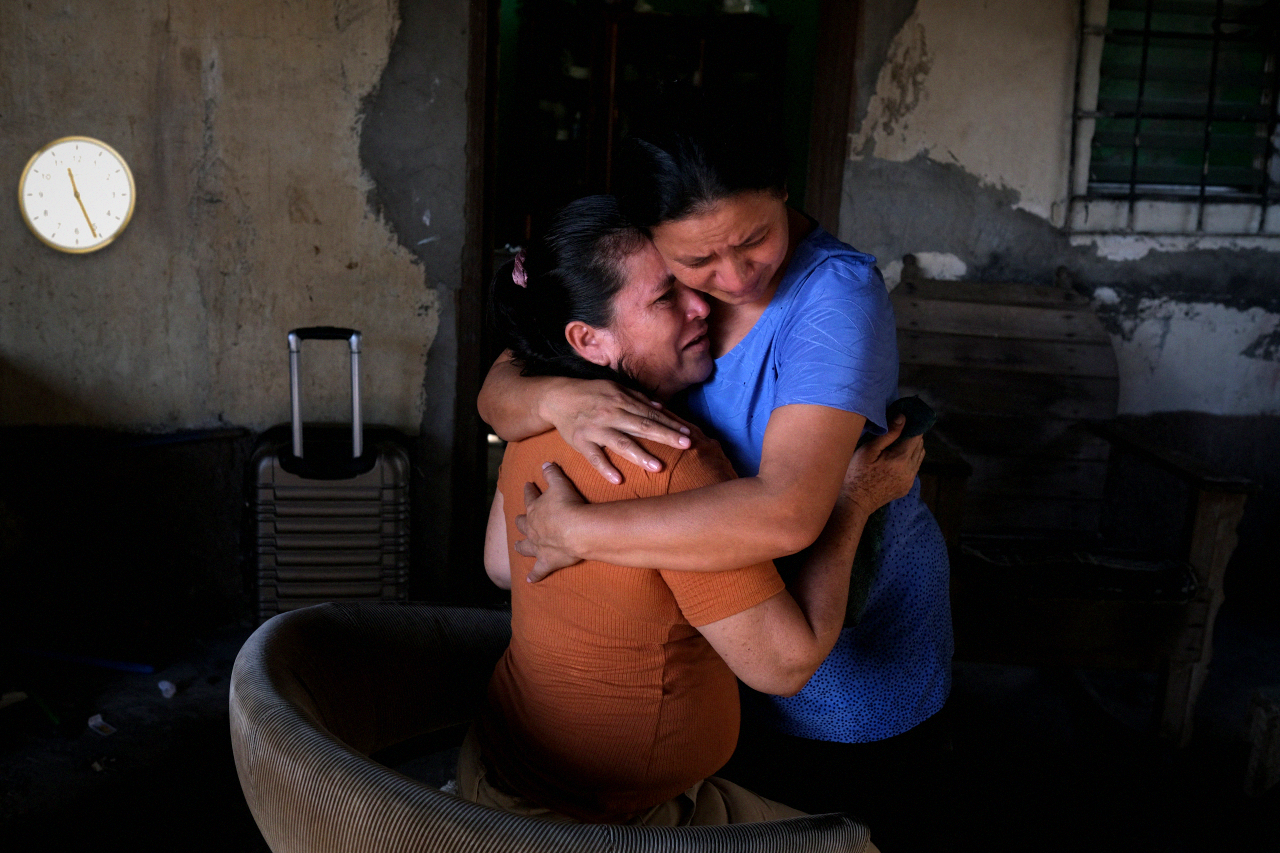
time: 11:26
